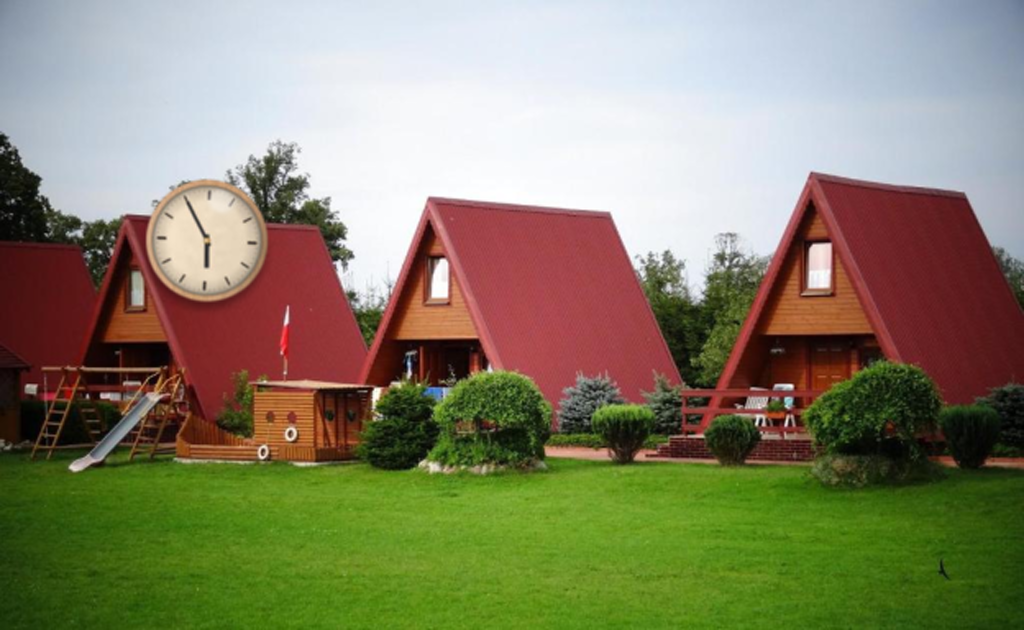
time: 5:55
